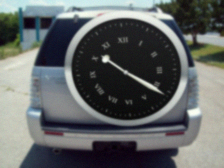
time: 10:21
